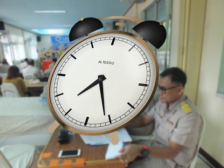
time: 7:26
